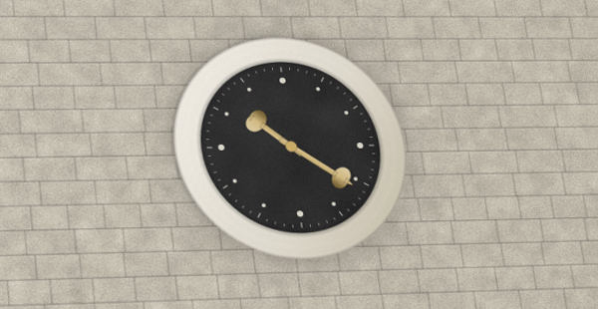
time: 10:21
